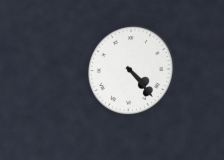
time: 4:23
